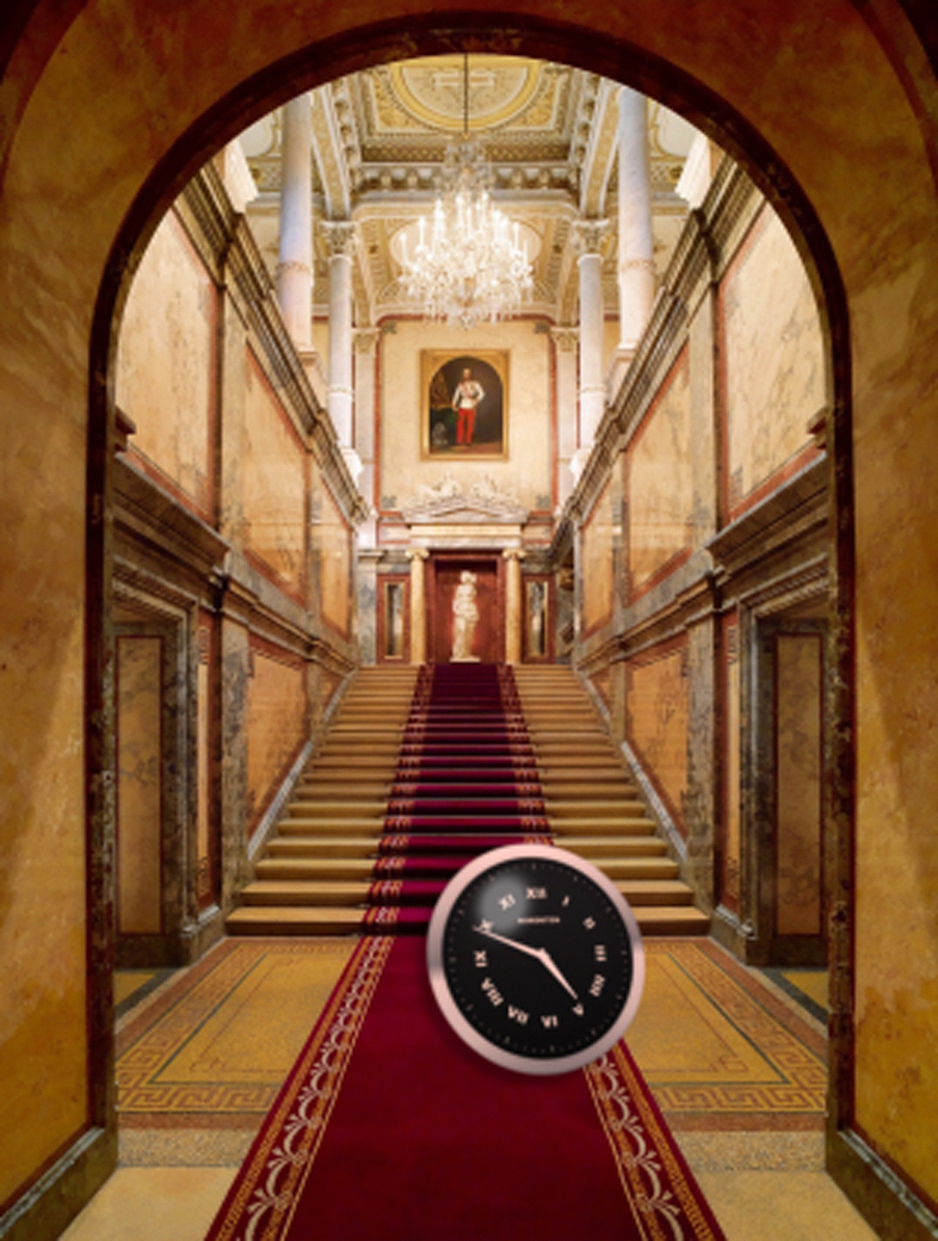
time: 4:49
